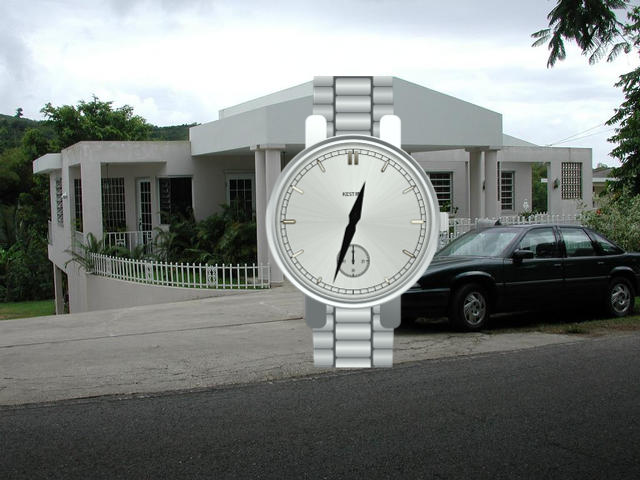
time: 12:33
